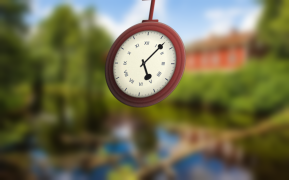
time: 5:07
